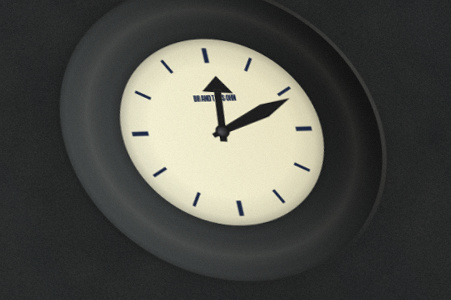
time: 12:11
